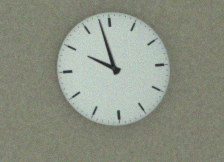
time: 9:58
